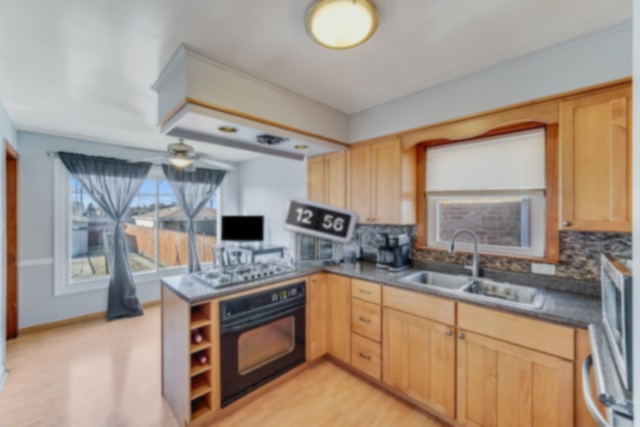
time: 12:56
